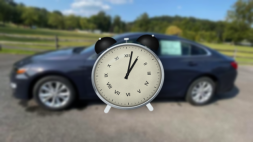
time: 1:02
